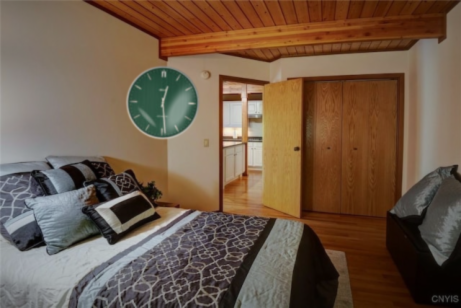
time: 12:29
